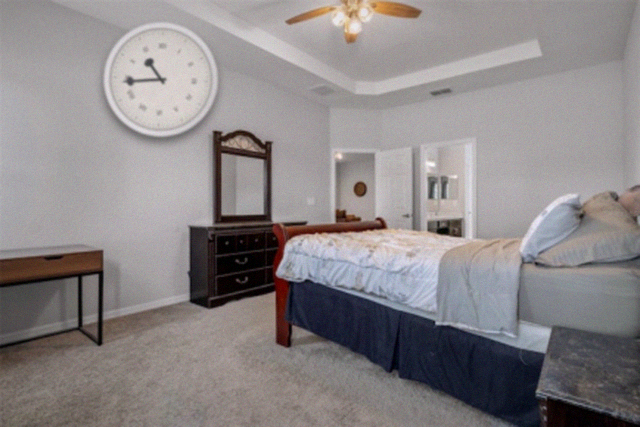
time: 10:44
